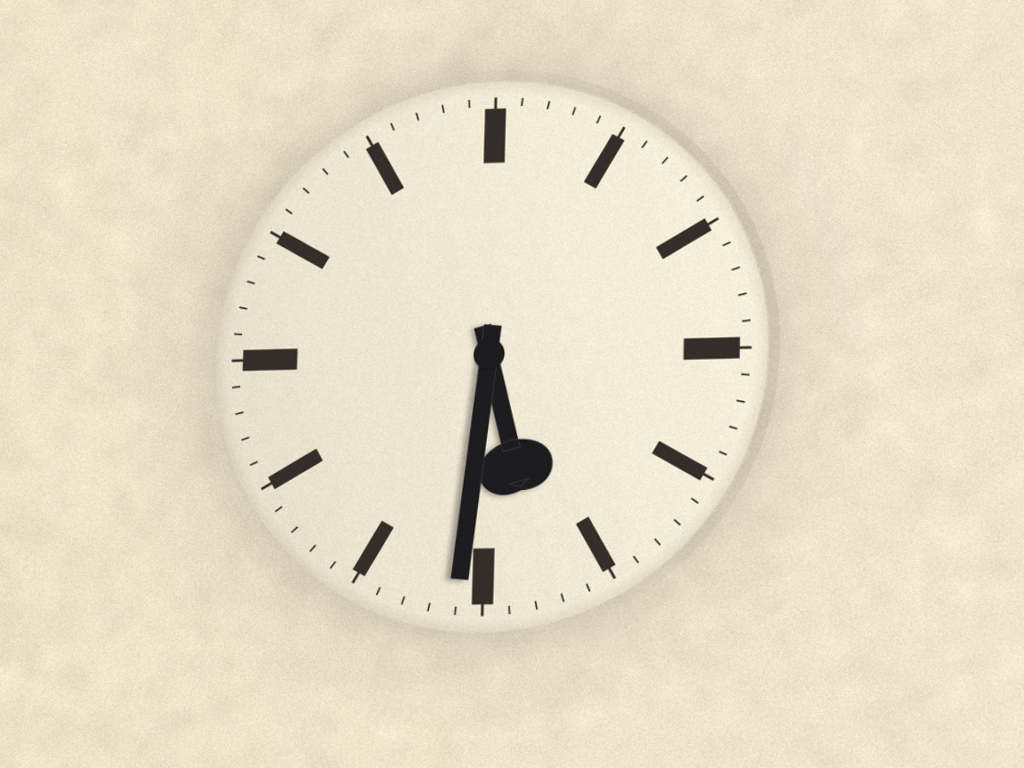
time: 5:31
